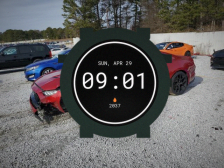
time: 9:01
